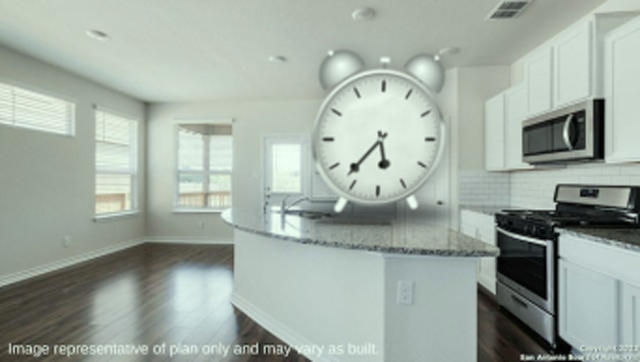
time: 5:37
